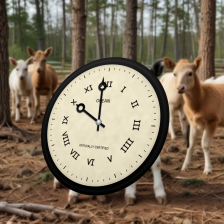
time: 9:59
